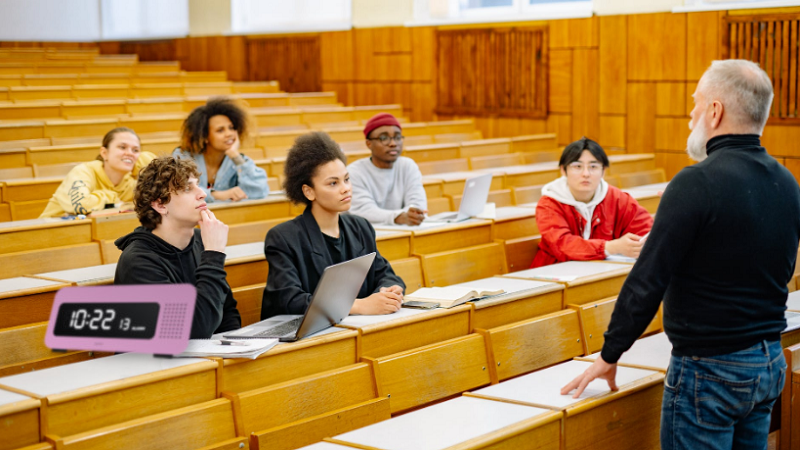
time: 10:22
